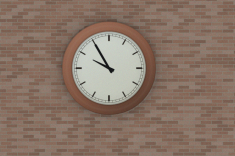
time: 9:55
